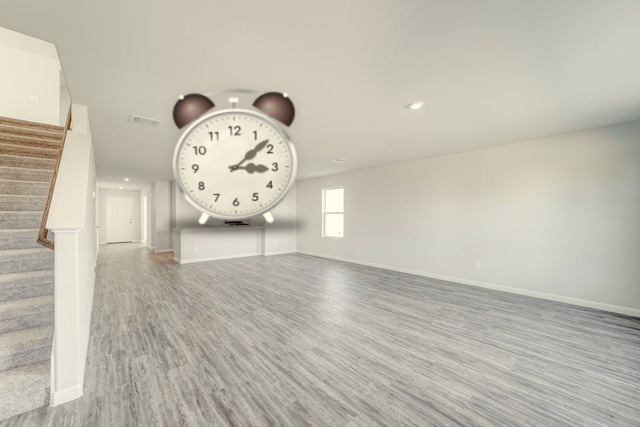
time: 3:08
